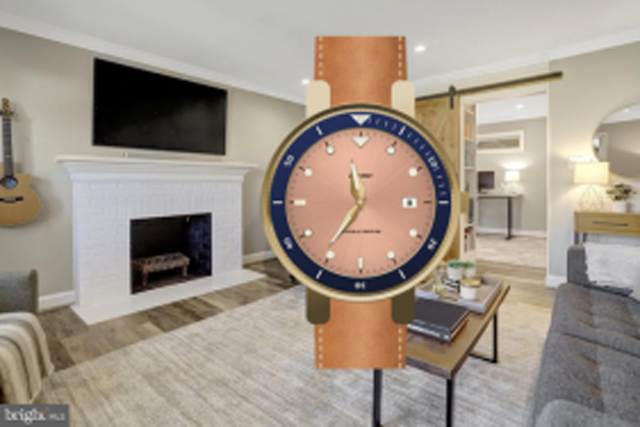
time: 11:36
